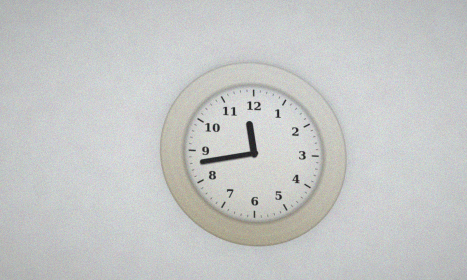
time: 11:43
